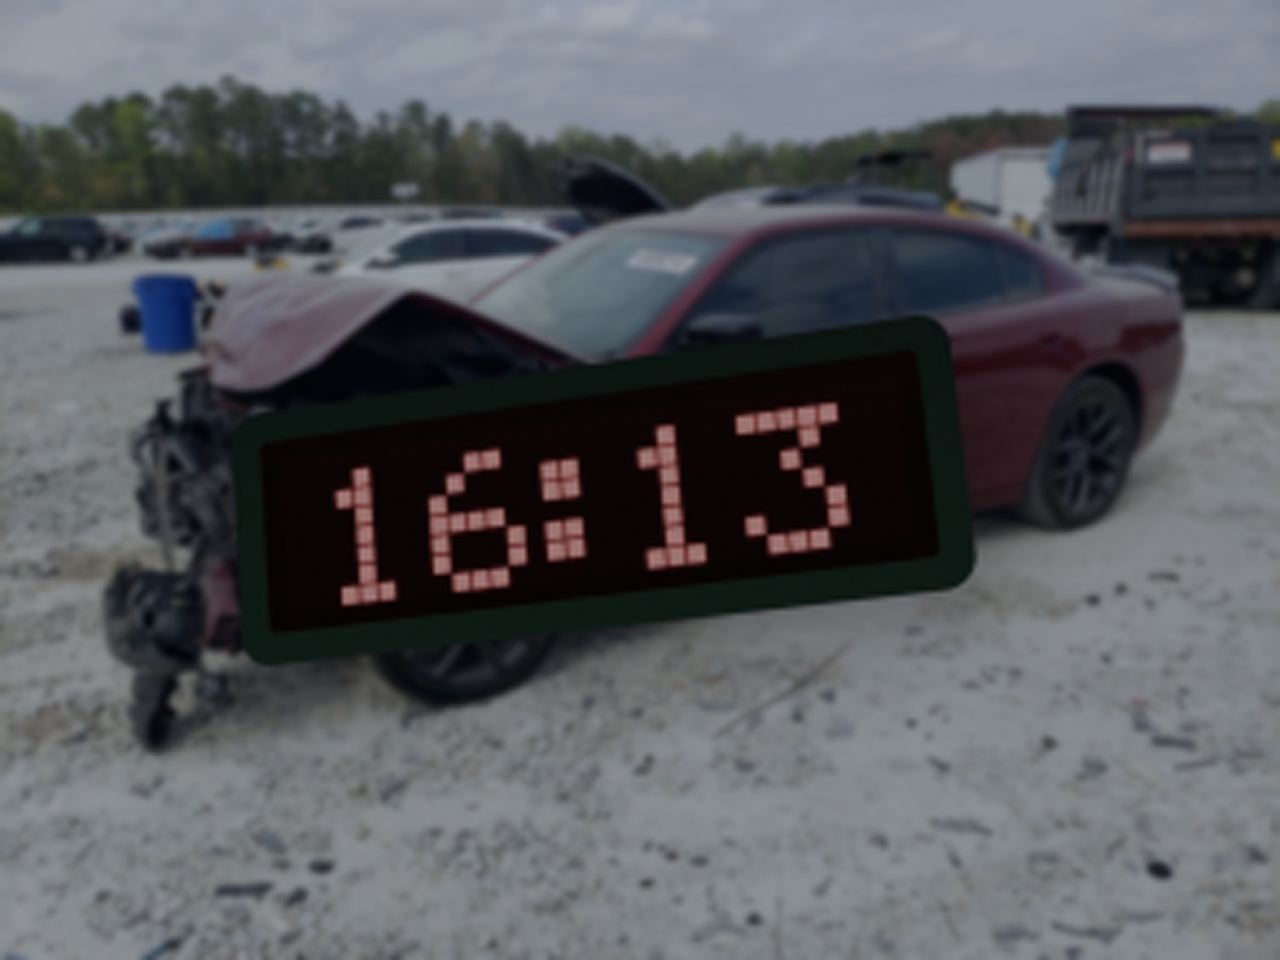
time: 16:13
